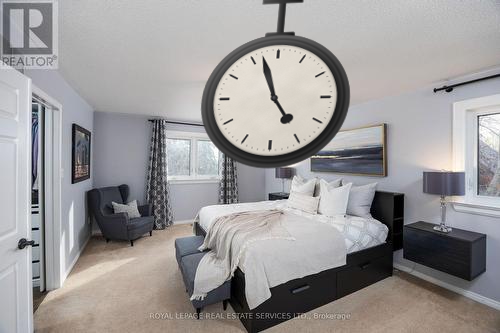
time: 4:57
